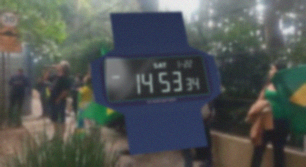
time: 14:53:34
